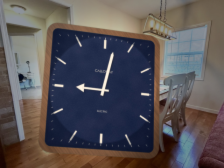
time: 9:02
